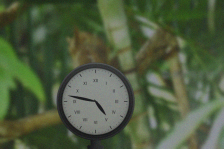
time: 4:47
